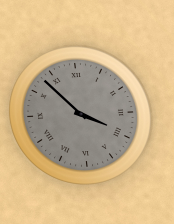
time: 3:53
